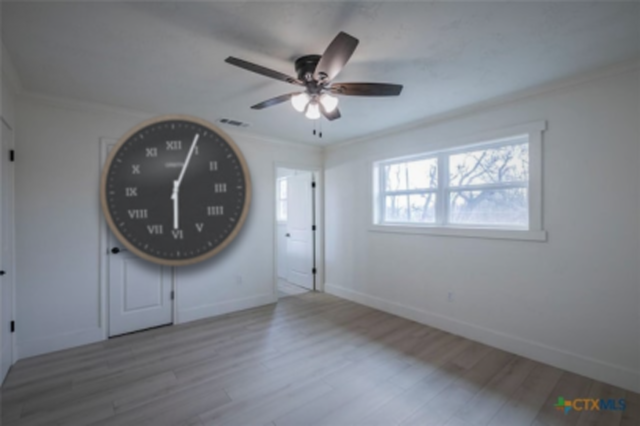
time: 6:04
